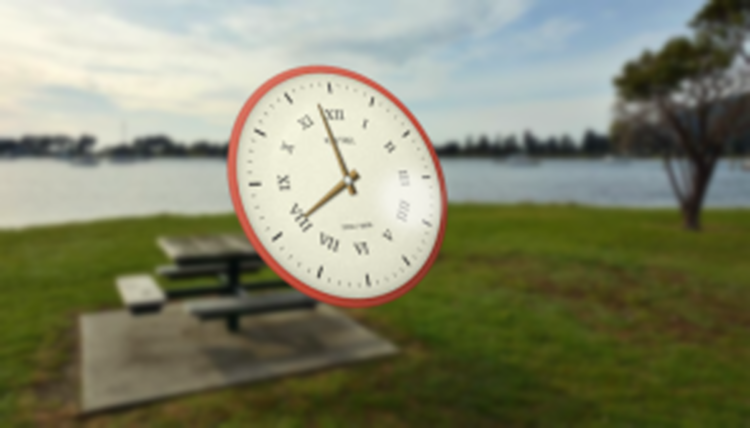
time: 7:58
